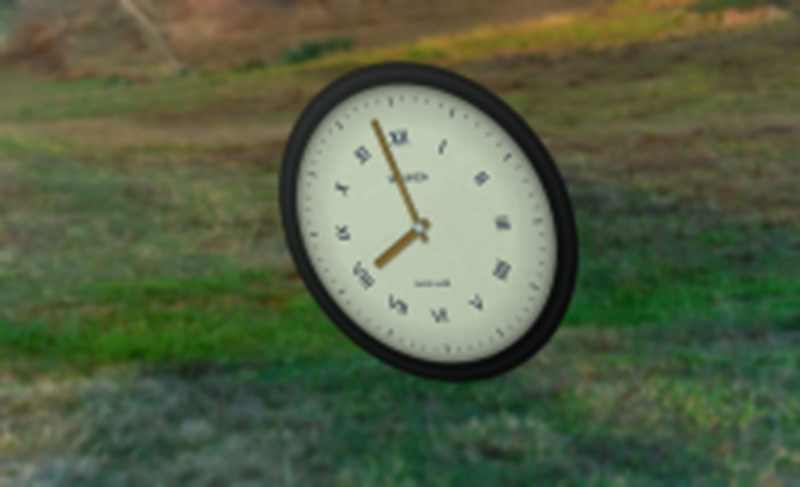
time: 7:58
